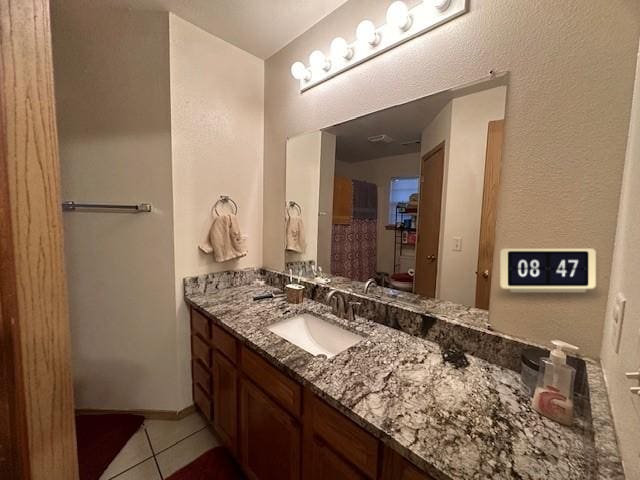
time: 8:47
